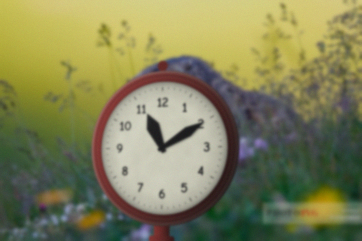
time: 11:10
